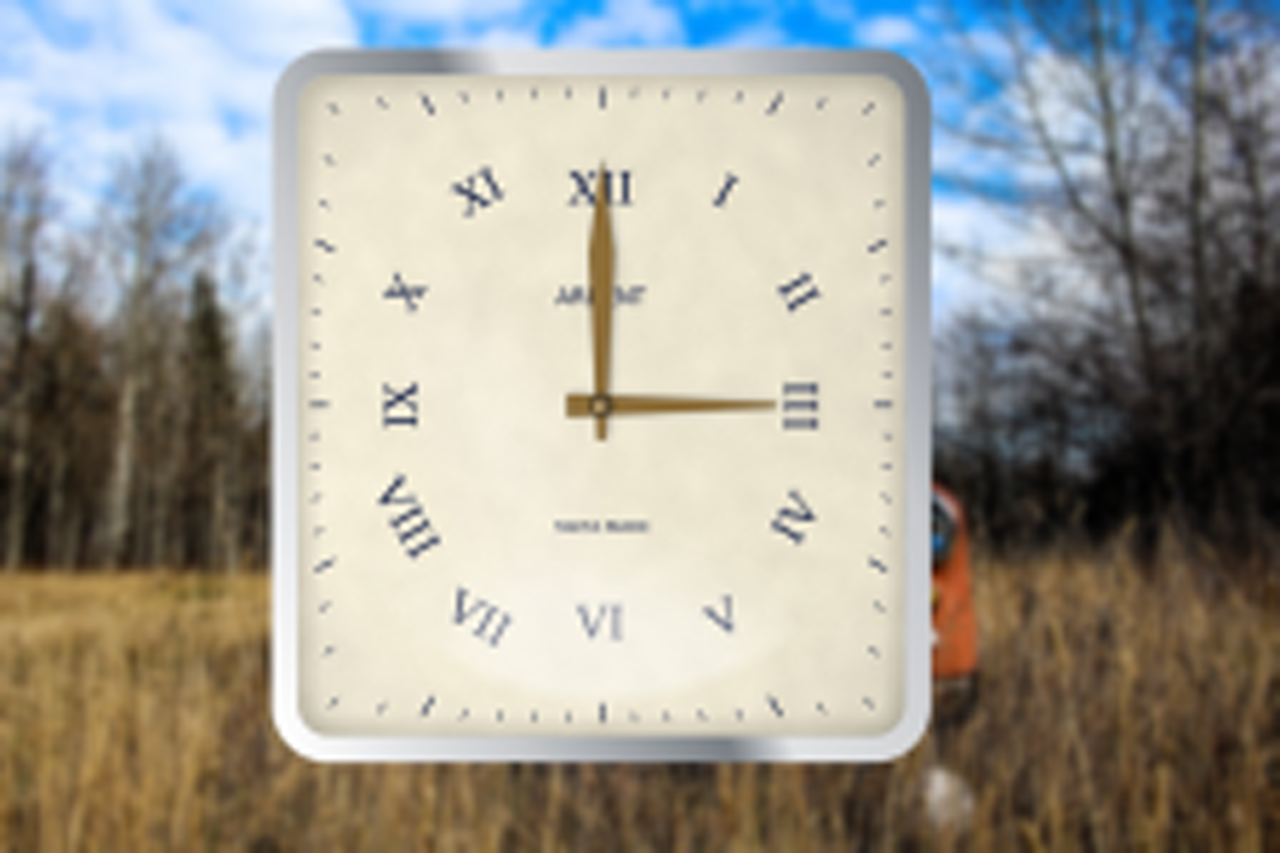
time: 3:00
